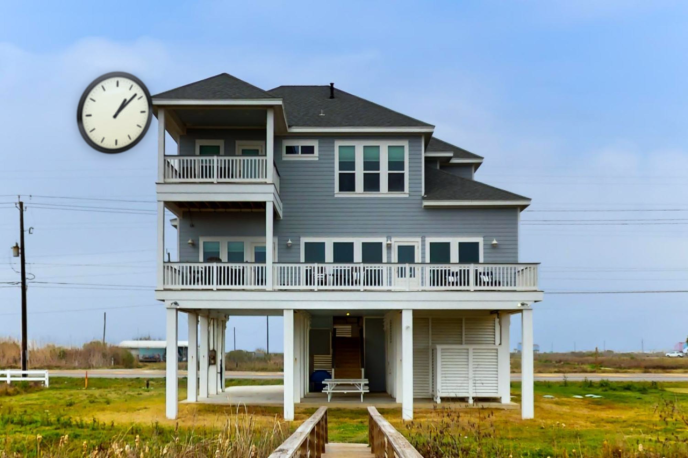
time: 1:08
